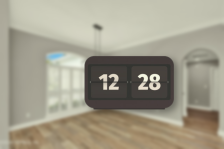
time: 12:28
